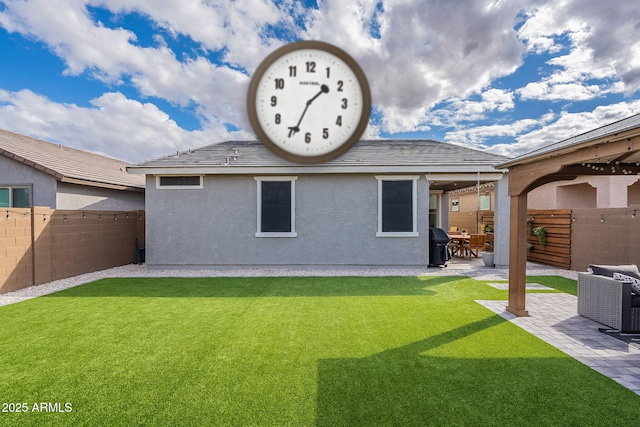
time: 1:34
